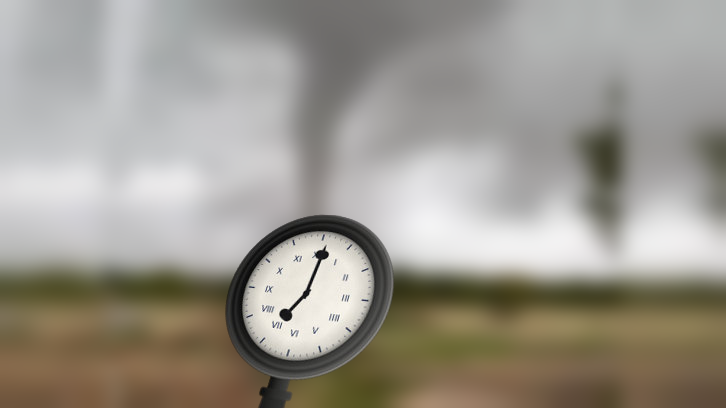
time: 7:01
